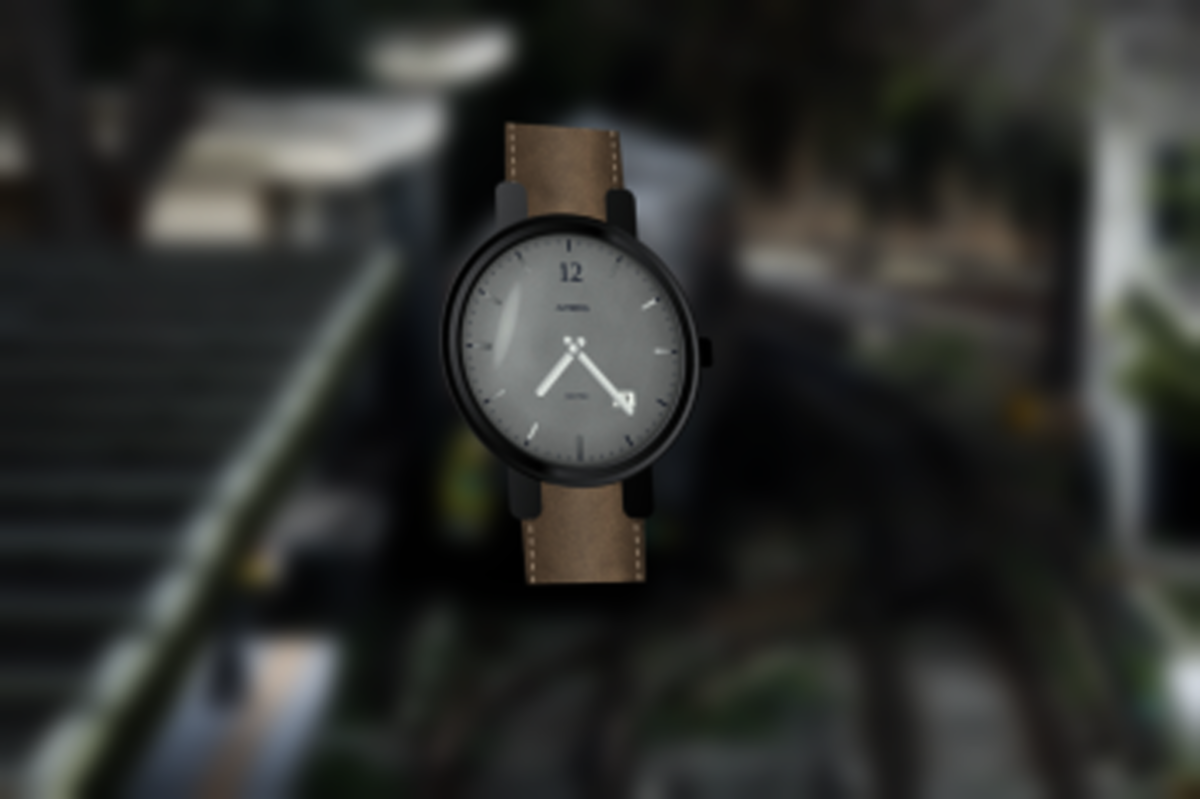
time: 7:23
